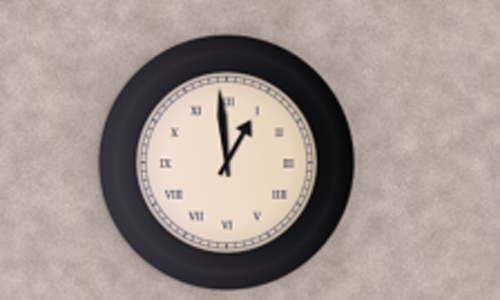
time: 12:59
